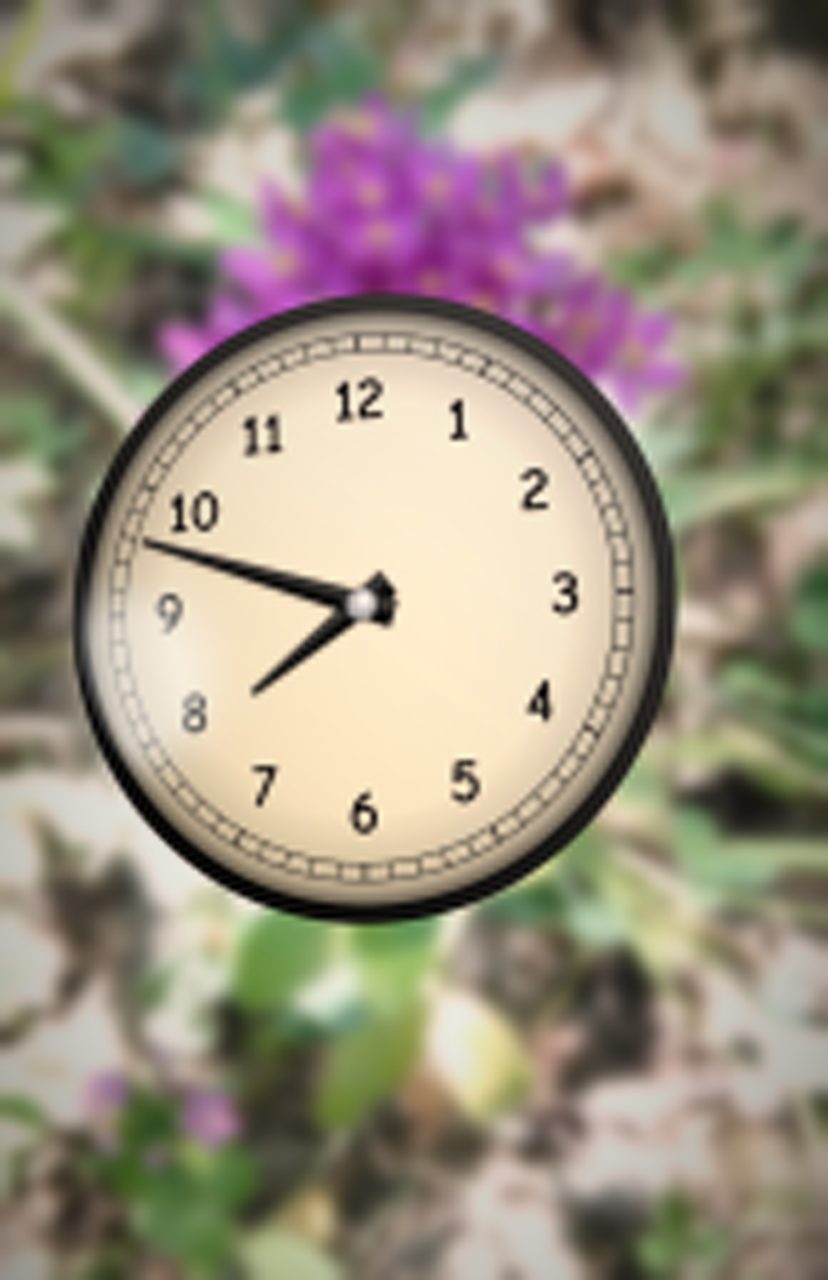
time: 7:48
